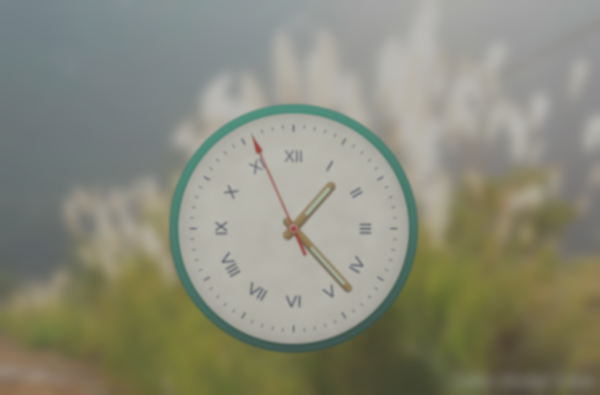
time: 1:22:56
